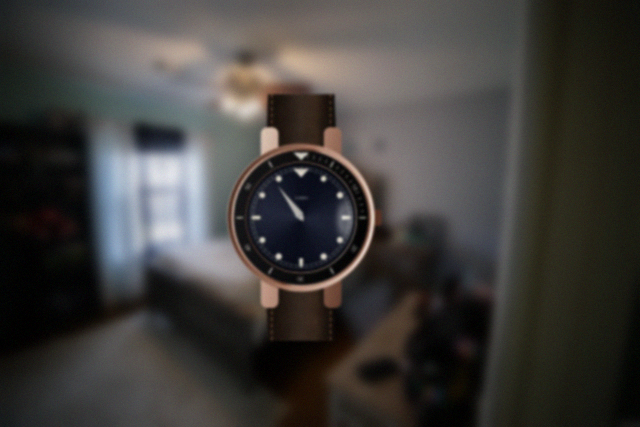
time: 10:54
